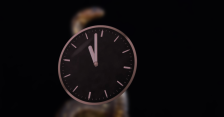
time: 10:58
